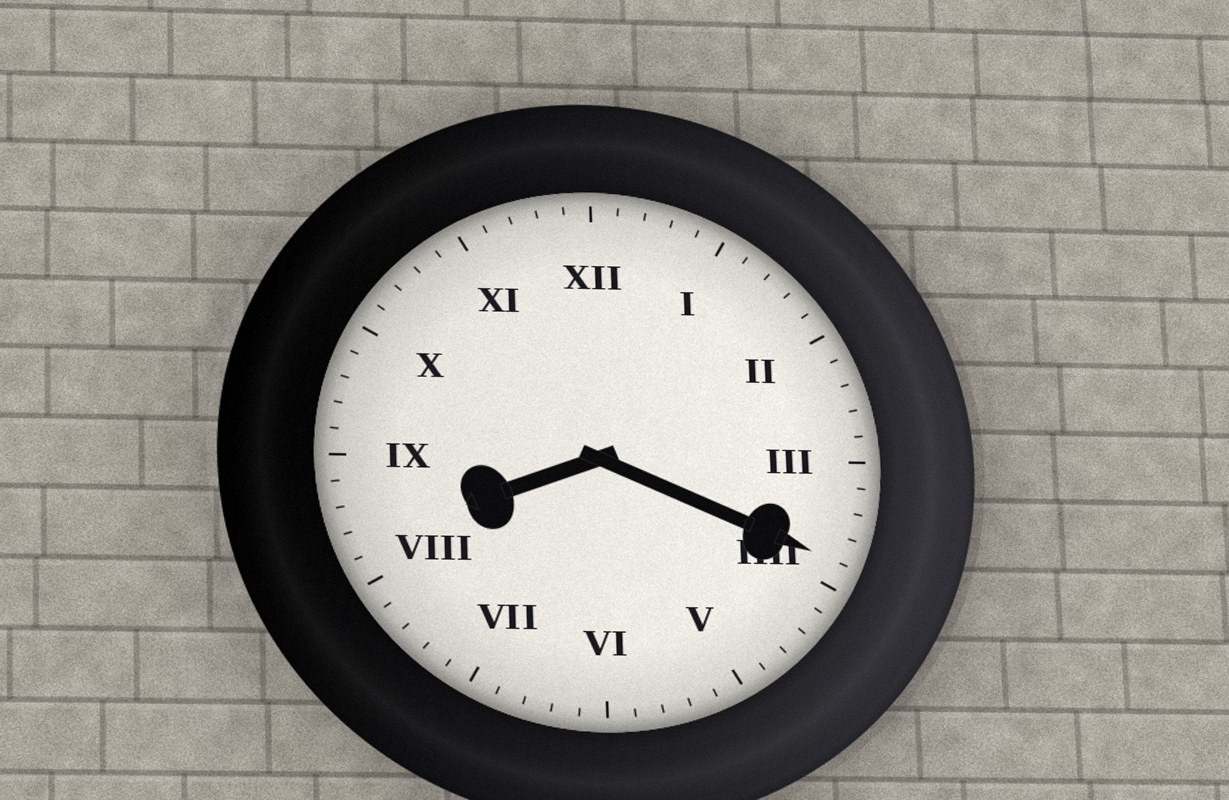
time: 8:19
